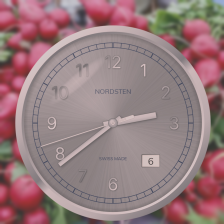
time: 2:38:42
